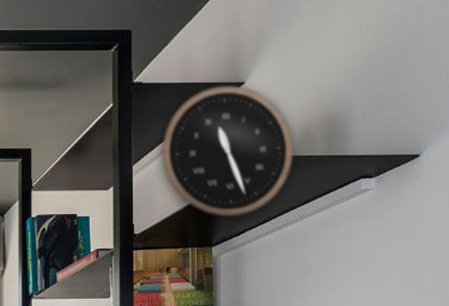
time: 11:27
